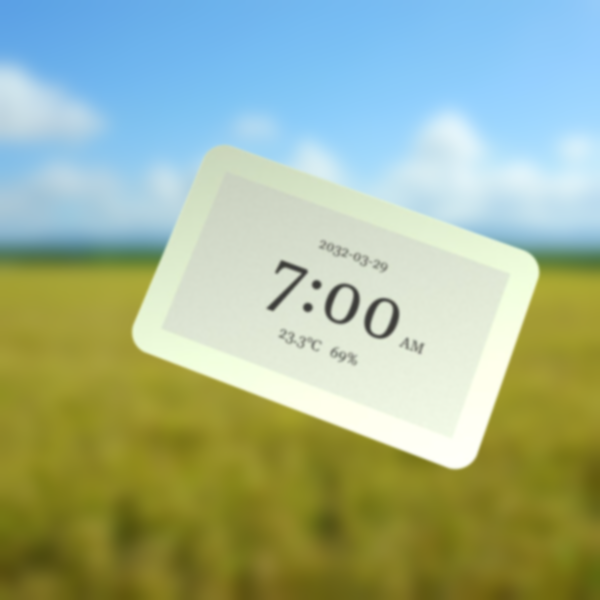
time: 7:00
